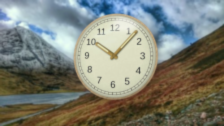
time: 10:07
